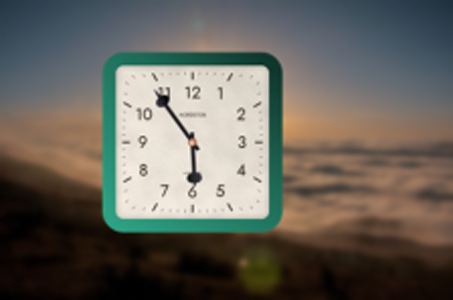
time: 5:54
